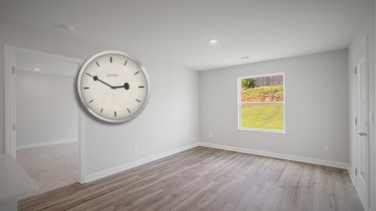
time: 2:50
